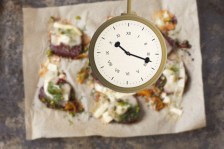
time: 10:18
